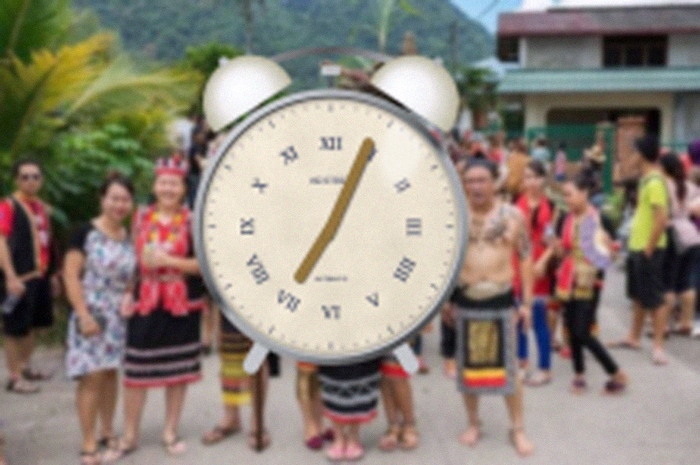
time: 7:04
